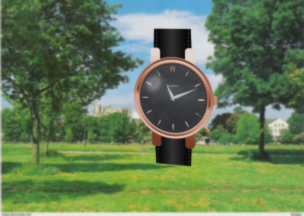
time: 11:11
